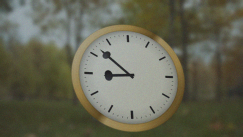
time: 8:52
